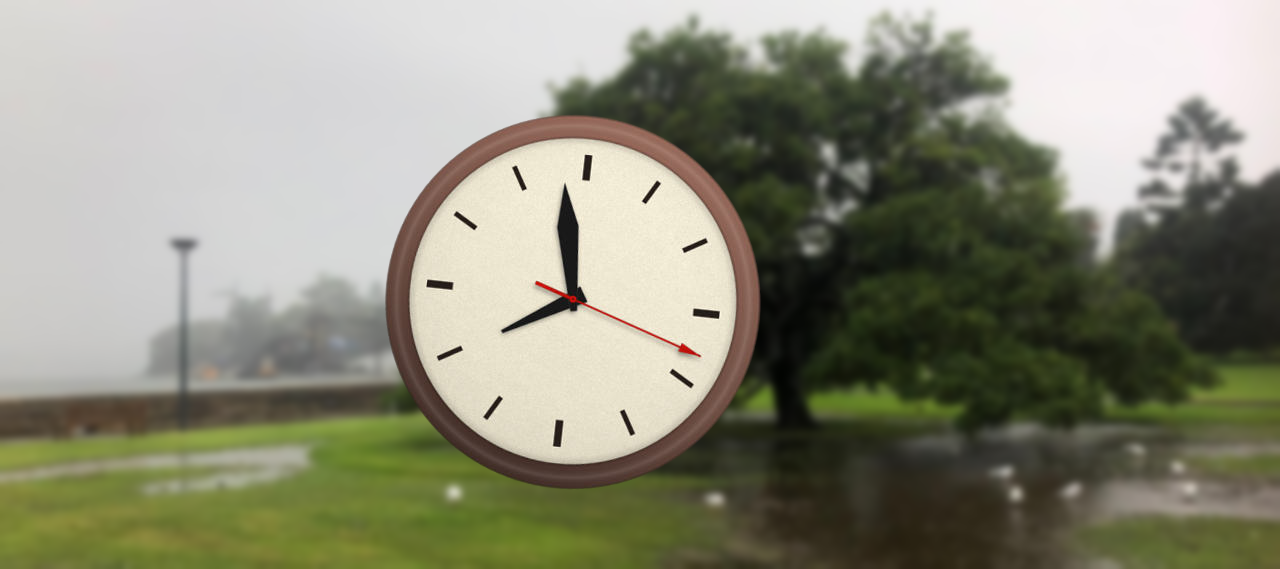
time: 7:58:18
